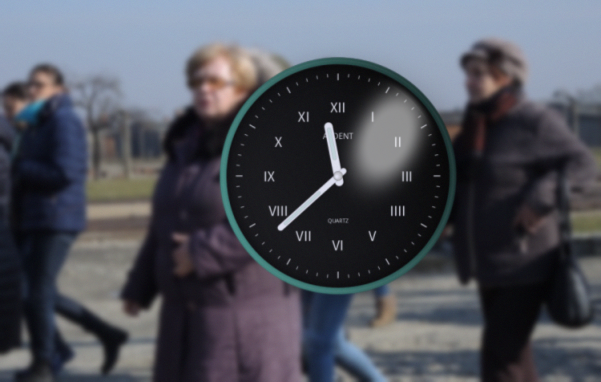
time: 11:38
